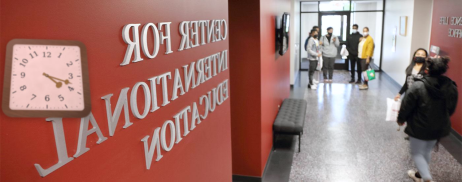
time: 4:18
